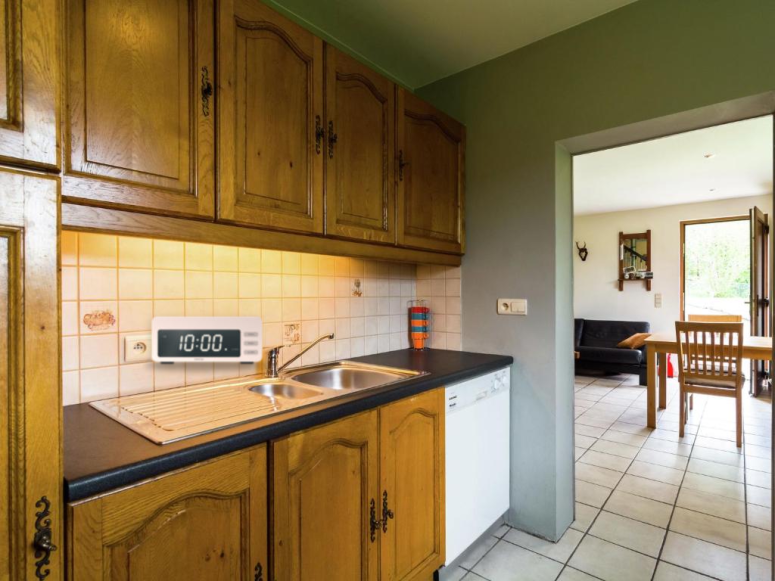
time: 10:00
